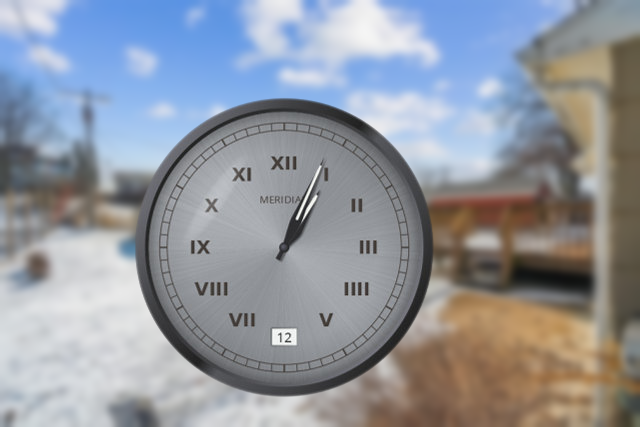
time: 1:04
